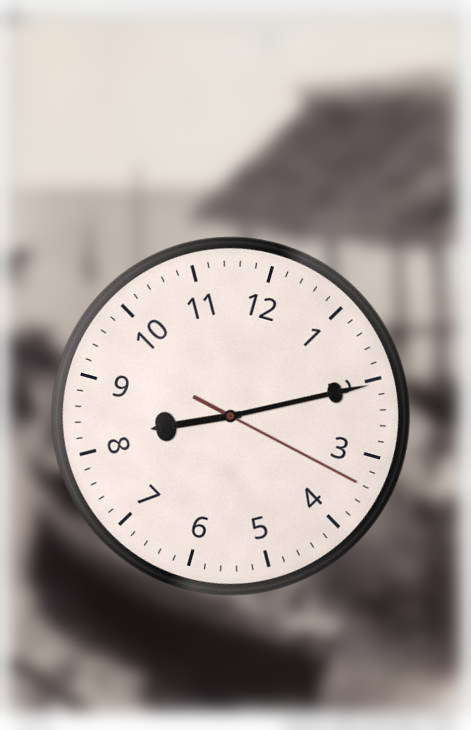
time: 8:10:17
